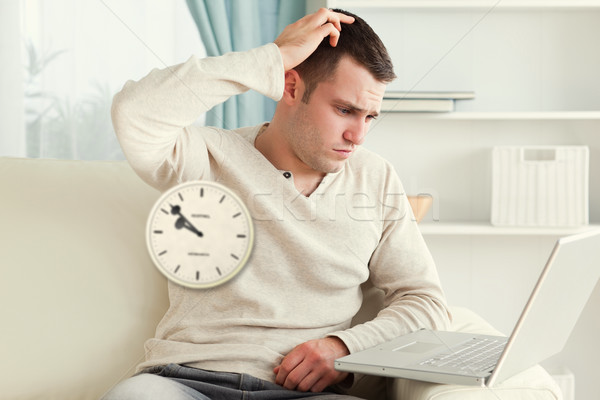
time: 9:52
